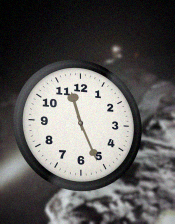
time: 11:26
